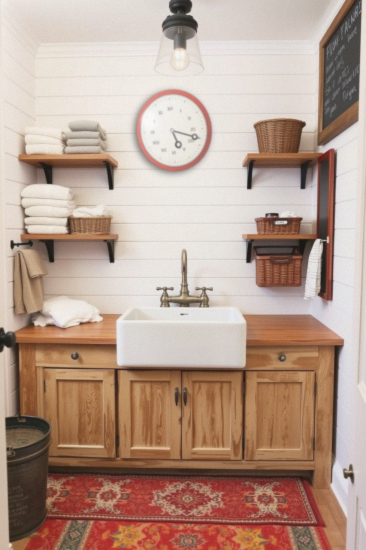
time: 5:18
